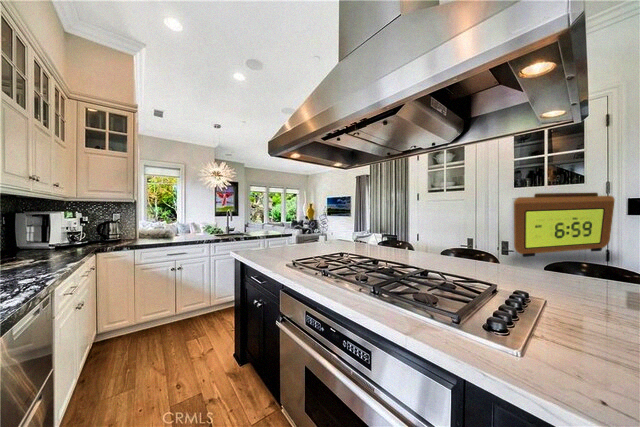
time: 6:59
